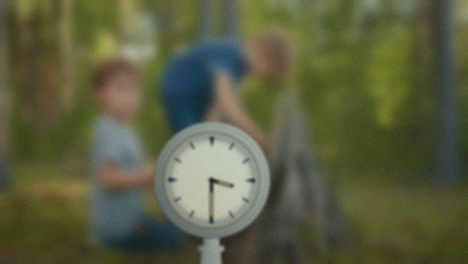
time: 3:30
